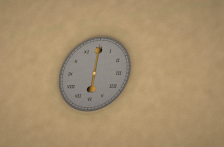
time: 6:00
